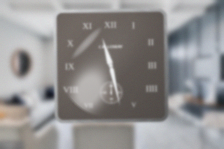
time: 11:28
